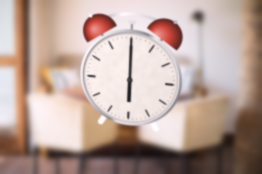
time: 6:00
